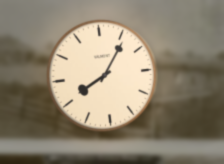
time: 8:06
